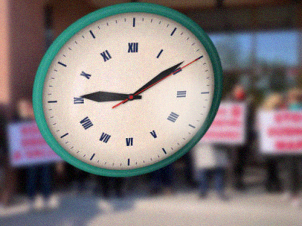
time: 9:09:10
